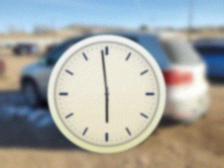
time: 5:59
